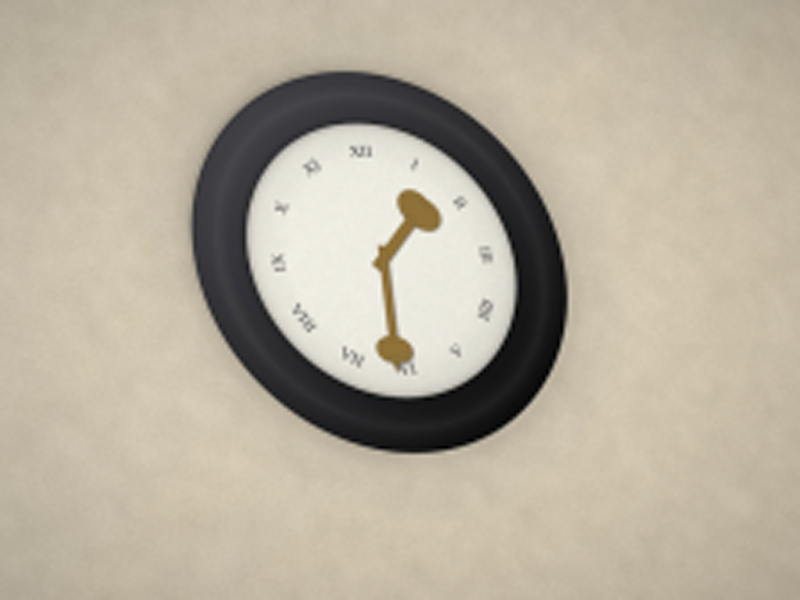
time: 1:31
